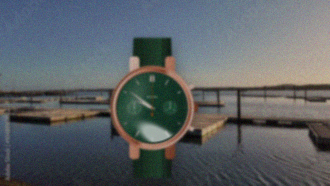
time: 9:51
